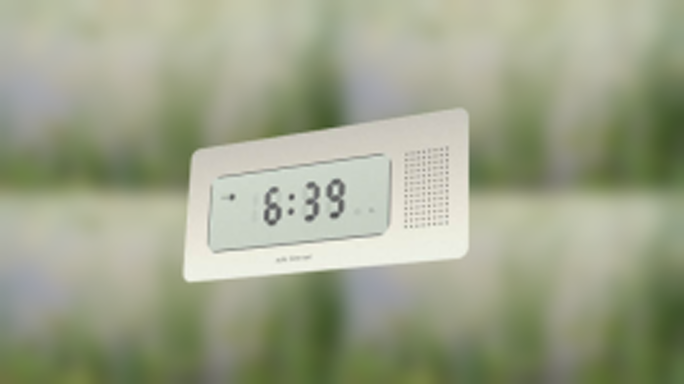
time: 6:39
